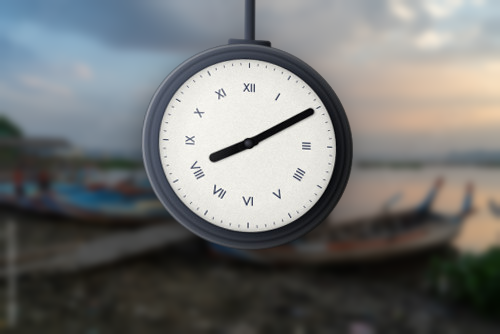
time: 8:10
